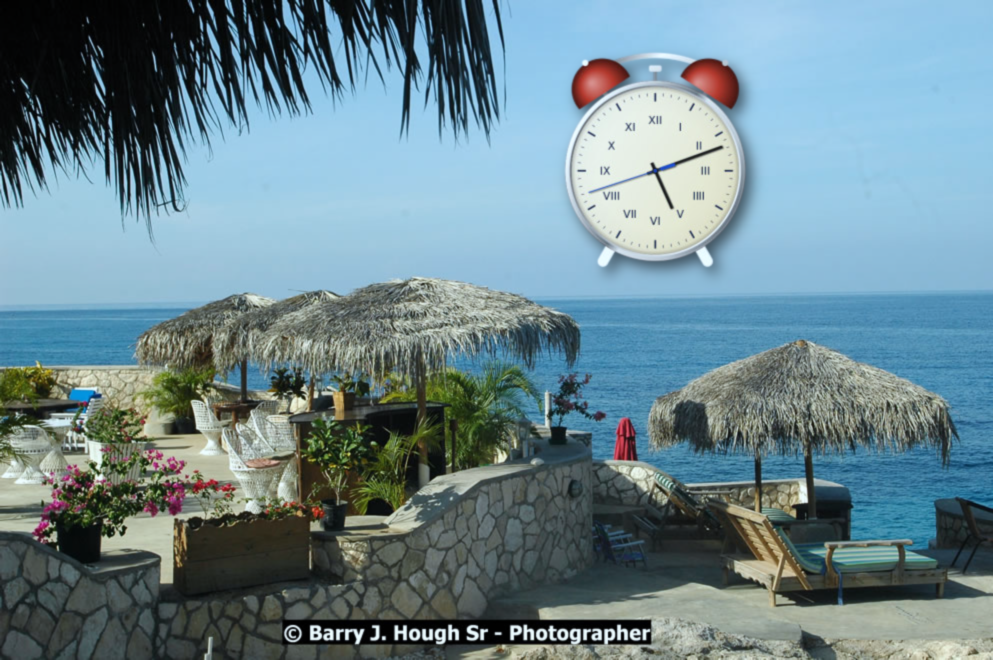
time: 5:11:42
